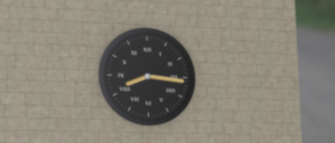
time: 8:16
